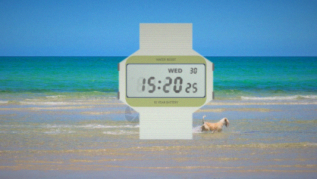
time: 15:20:25
